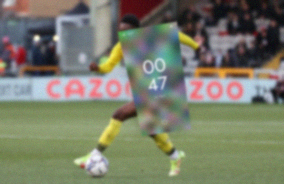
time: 0:47
